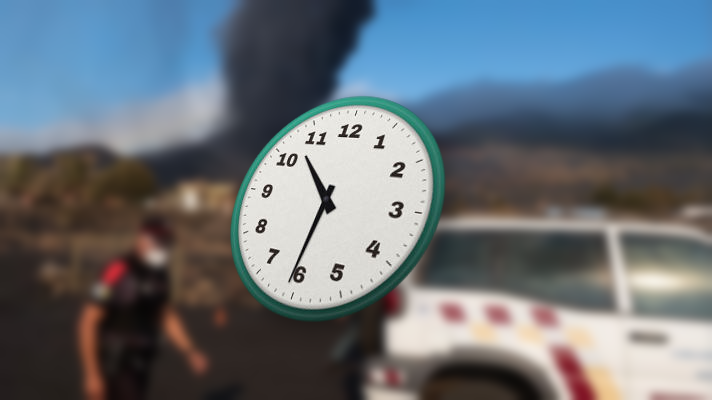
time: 10:31
